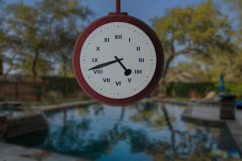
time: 4:42
